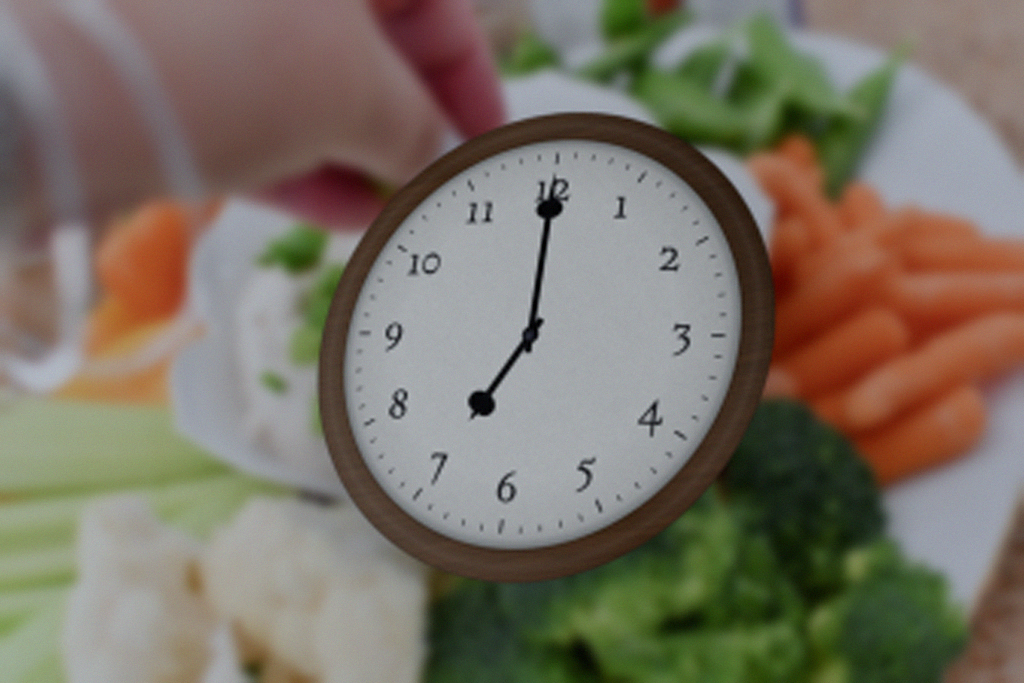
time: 7:00
